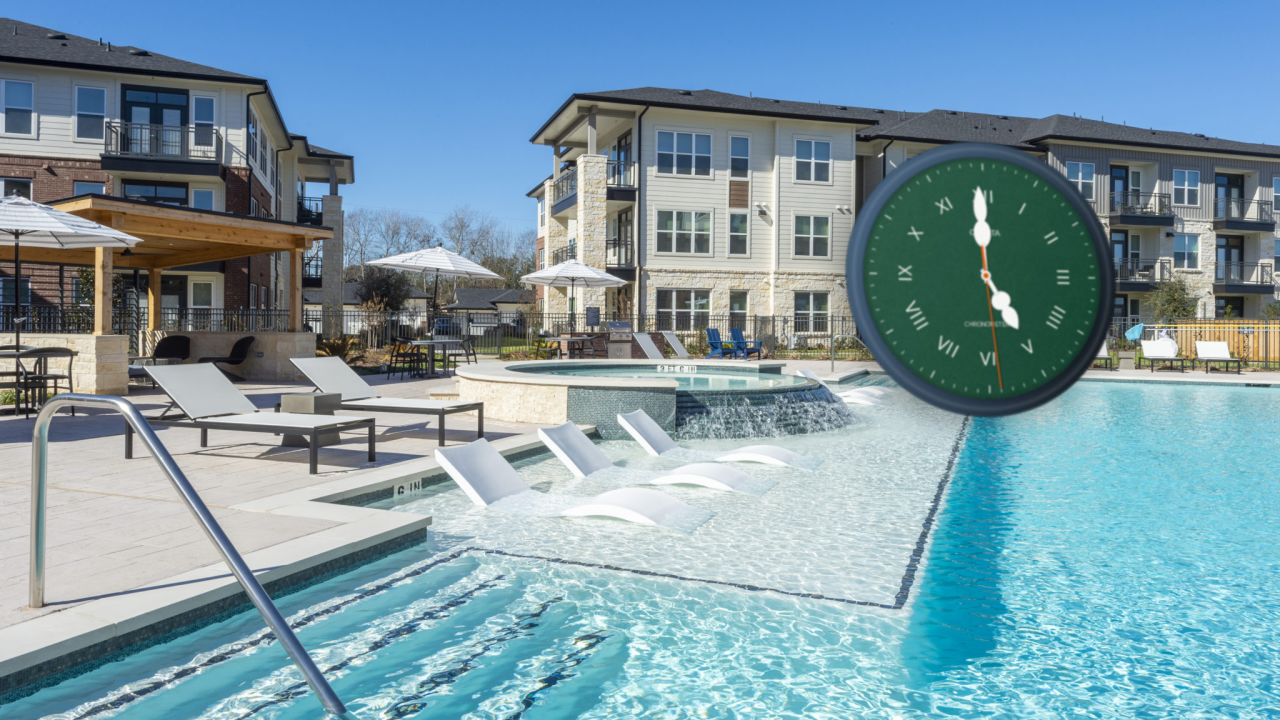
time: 4:59:29
